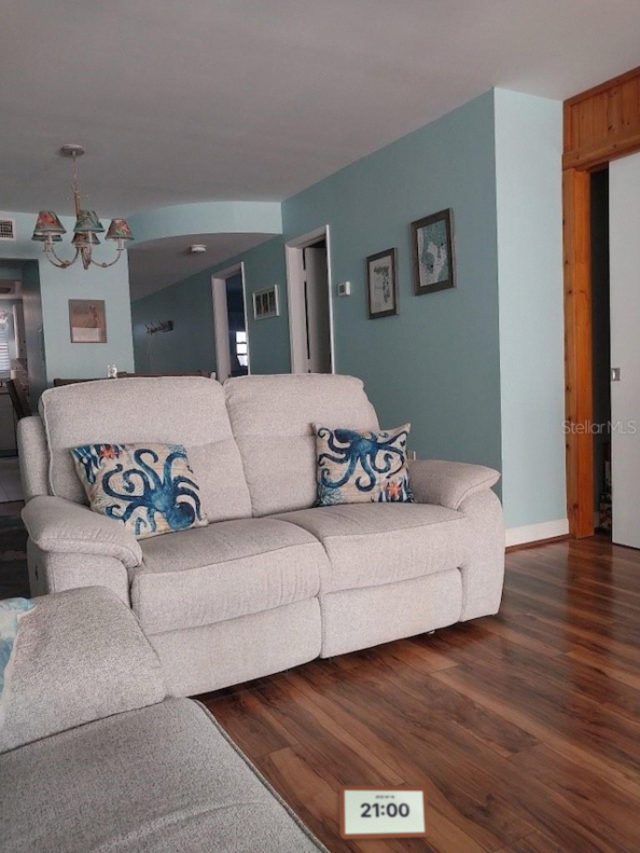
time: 21:00
